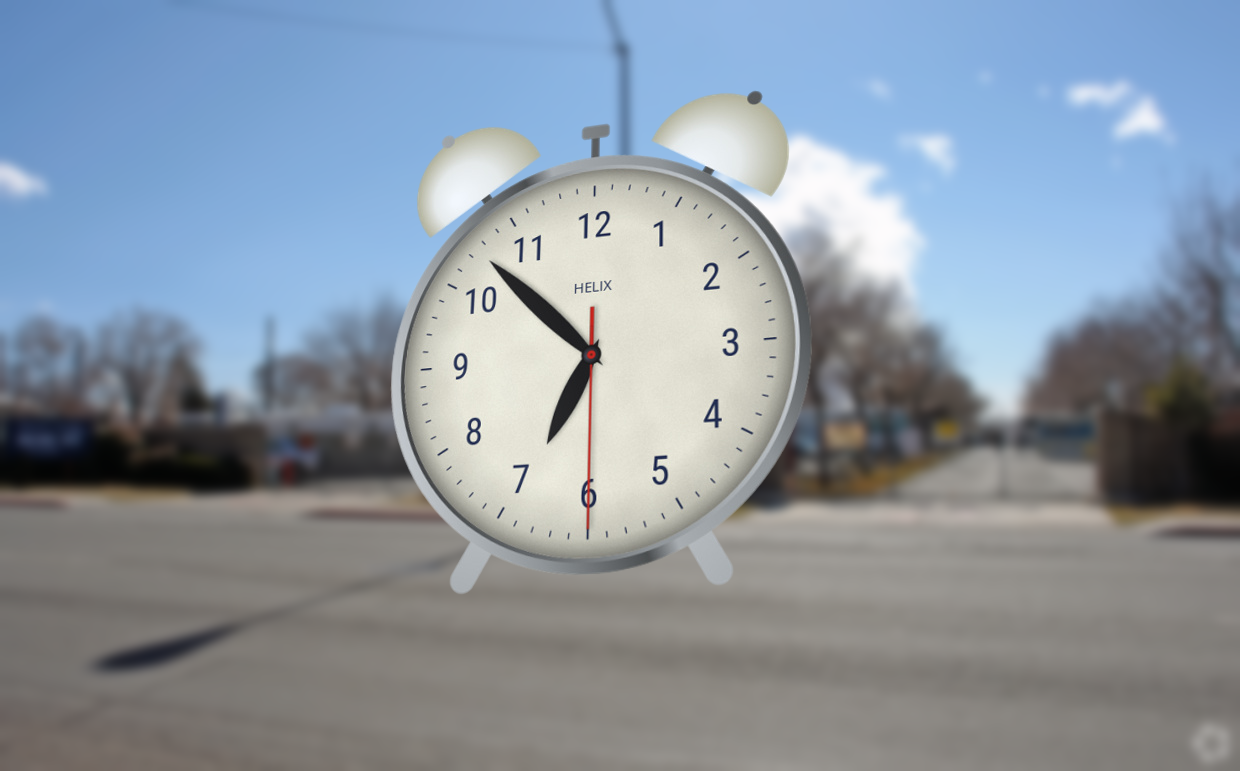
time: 6:52:30
